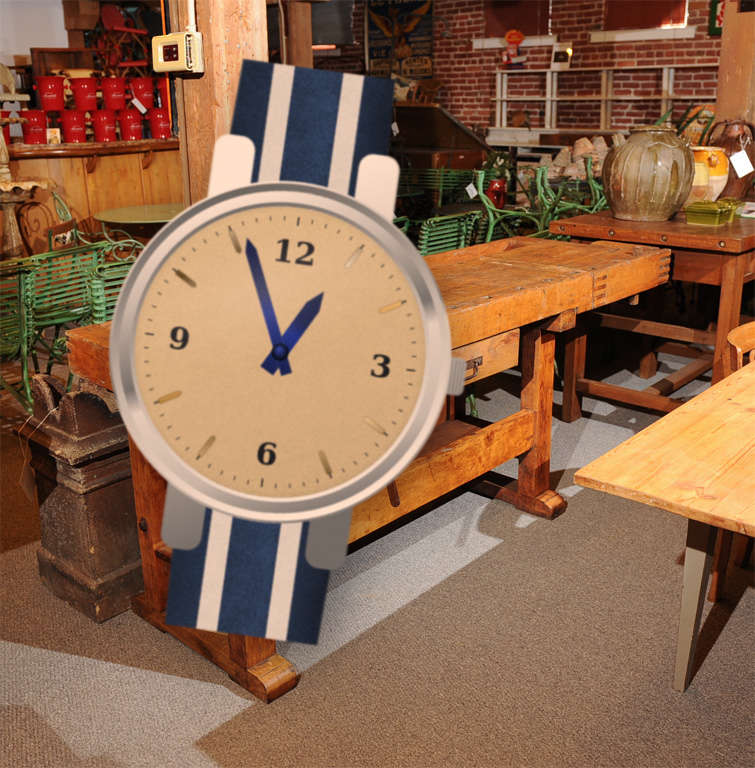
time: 12:56
